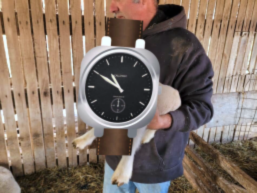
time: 10:50
